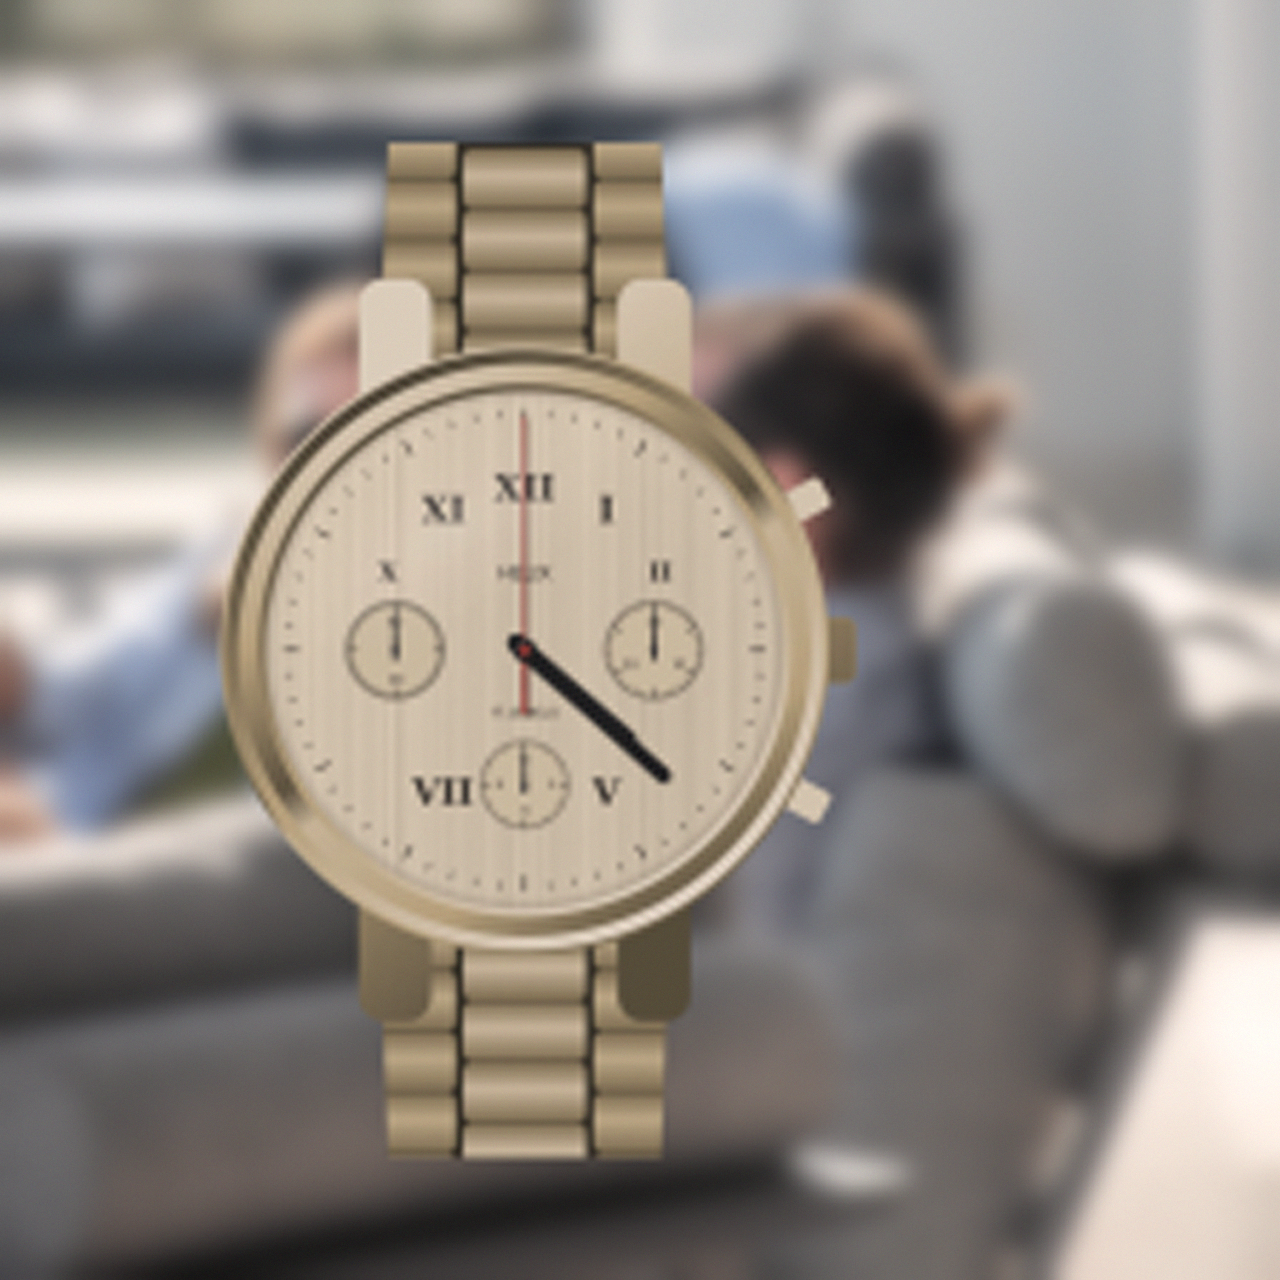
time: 4:22
